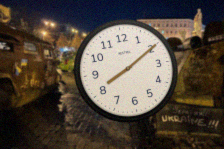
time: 8:10
